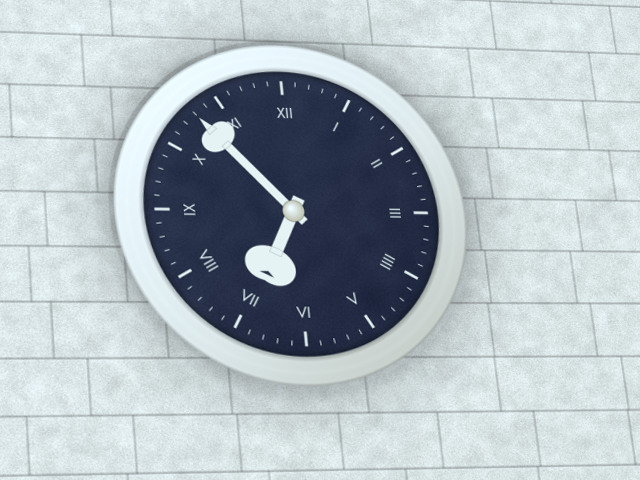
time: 6:53
